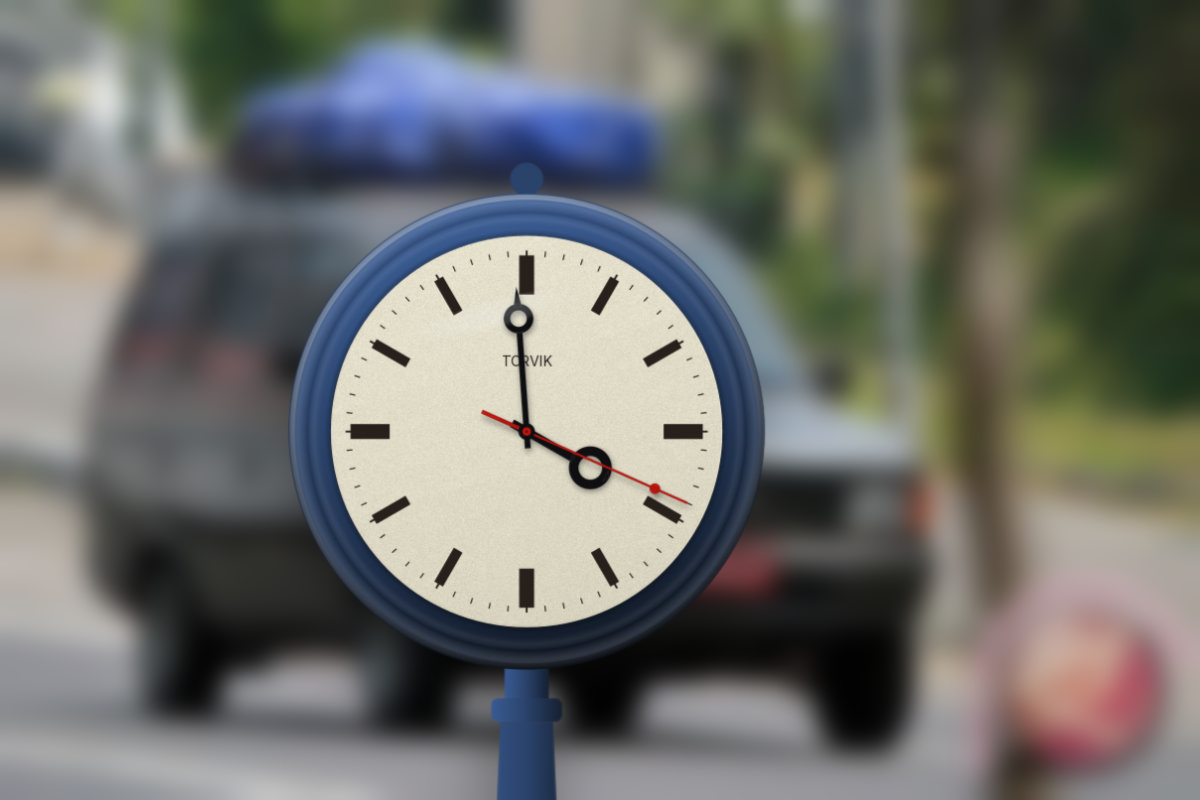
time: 3:59:19
